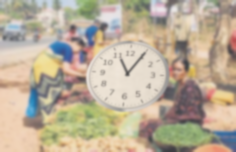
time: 11:05
